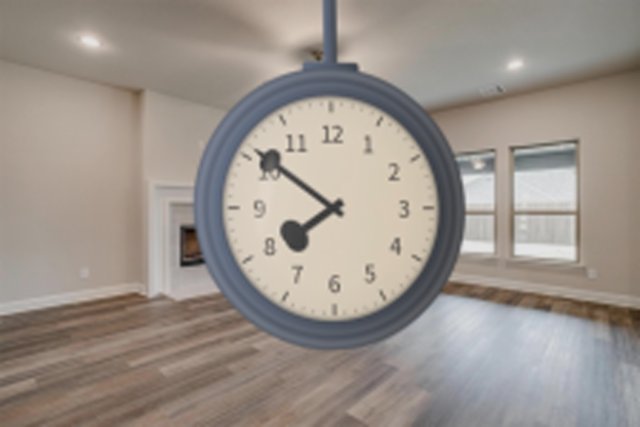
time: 7:51
